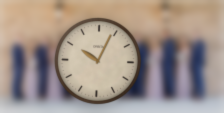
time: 10:04
